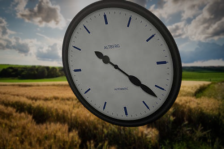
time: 10:22
